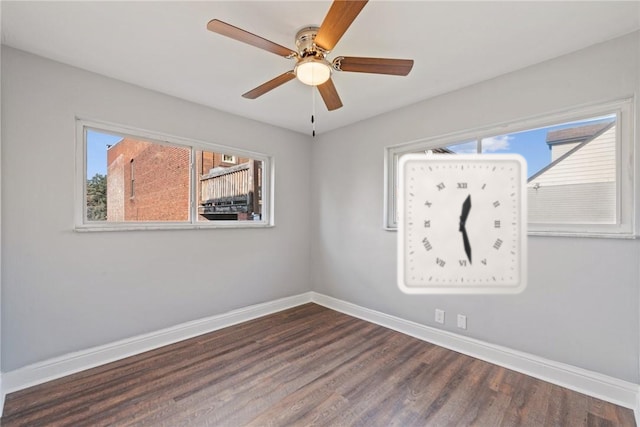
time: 12:28
